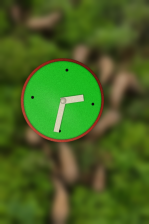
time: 2:31
